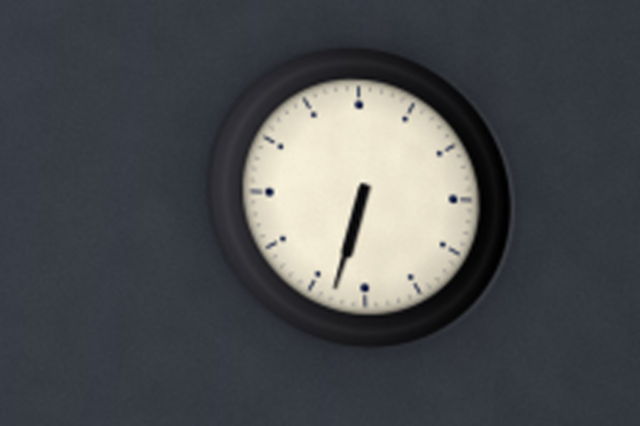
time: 6:33
